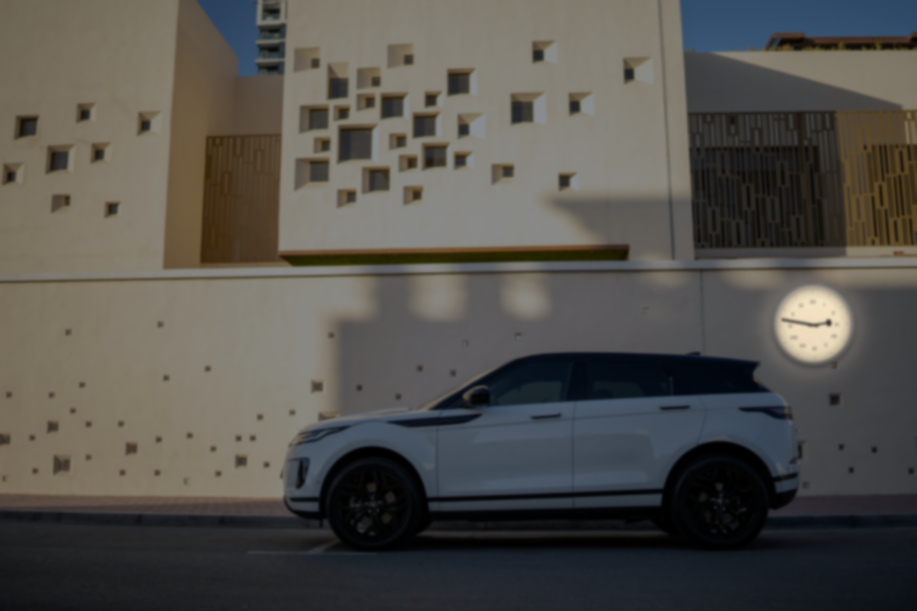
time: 2:47
